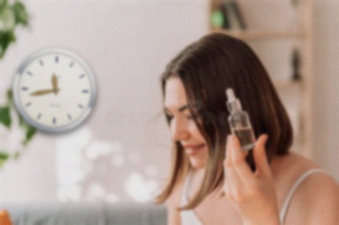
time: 11:43
